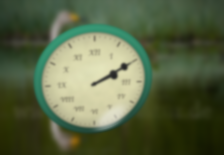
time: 2:10
